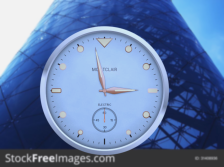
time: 2:58
